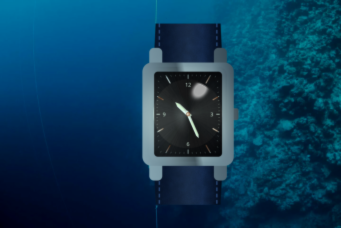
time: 10:26
